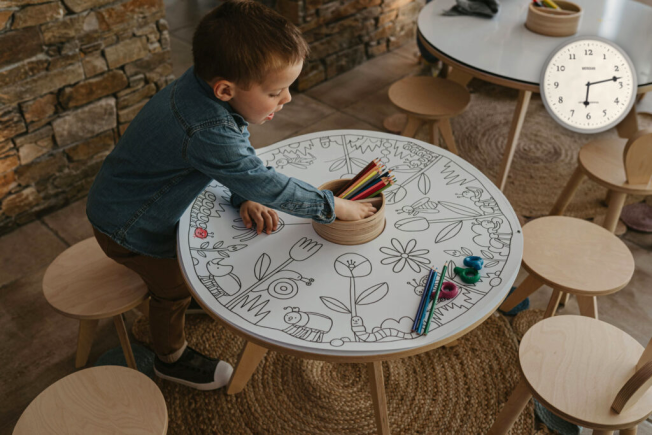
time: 6:13
